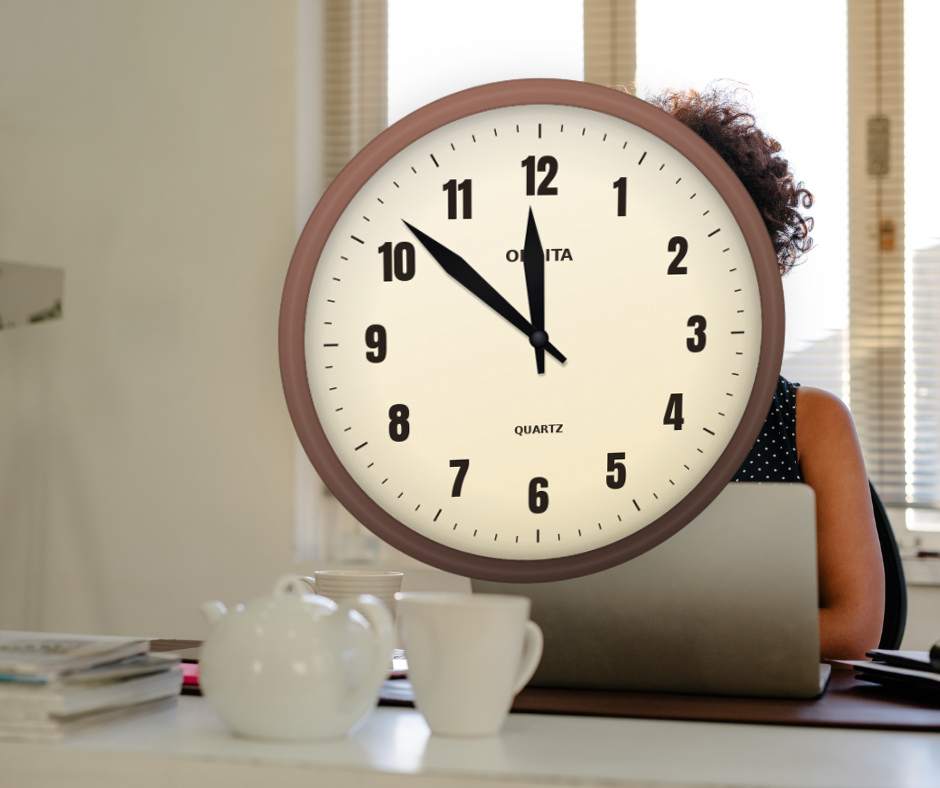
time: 11:52
